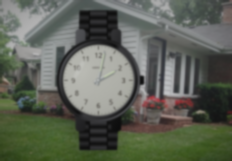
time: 2:02
